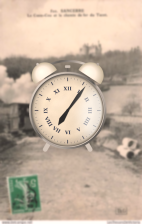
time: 7:06
